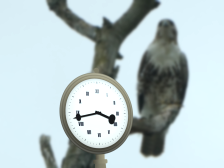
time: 3:43
